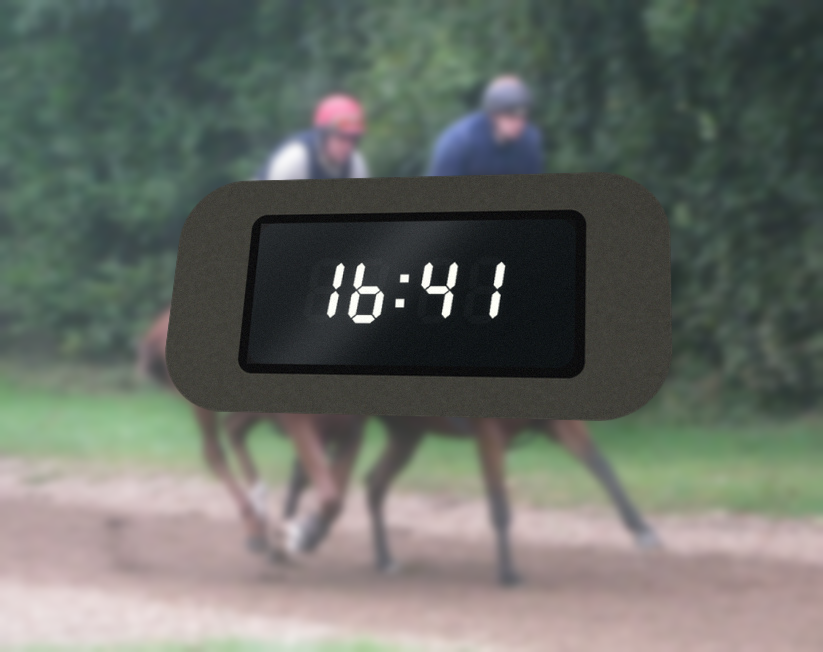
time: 16:41
